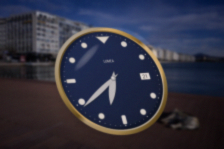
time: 6:39
